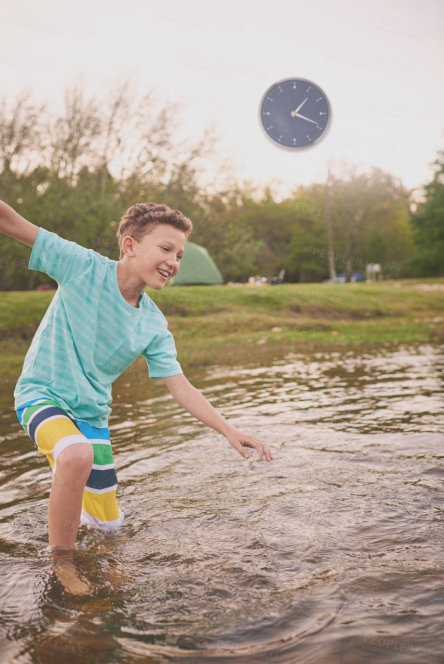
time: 1:19
